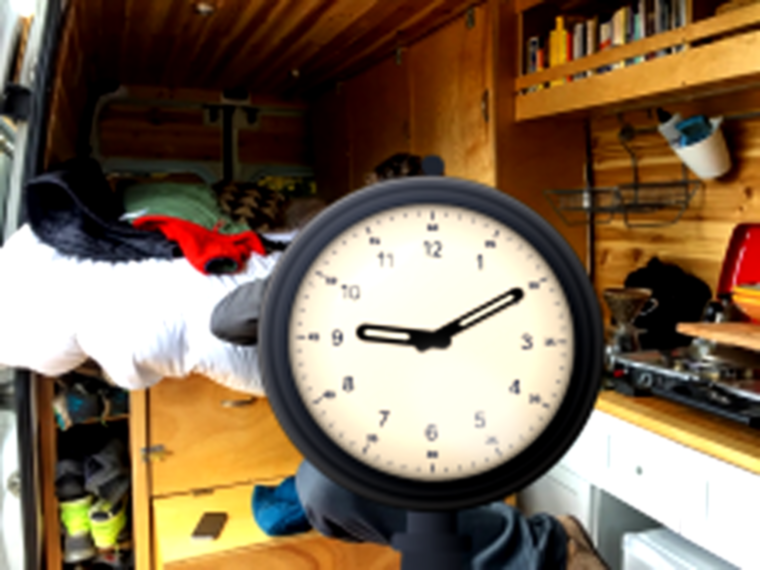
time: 9:10
